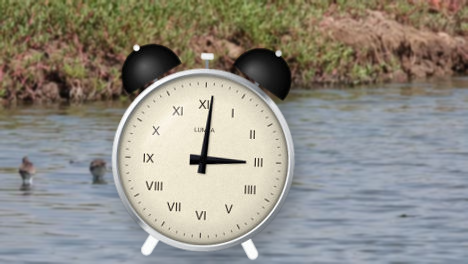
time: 3:01
